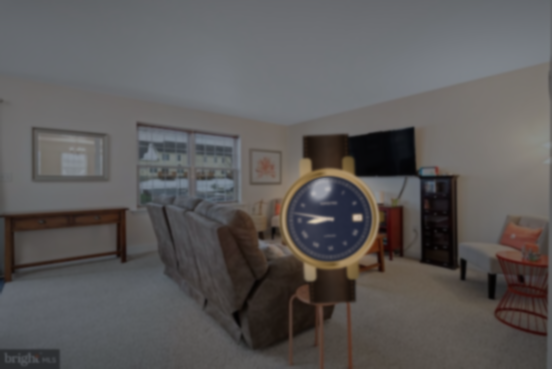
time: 8:47
